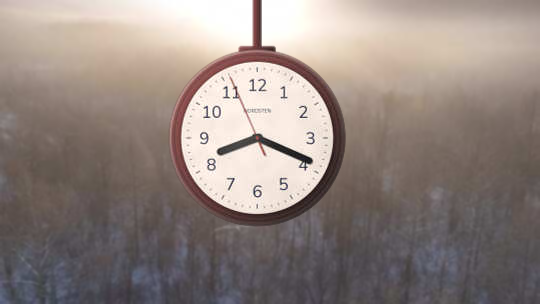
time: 8:18:56
